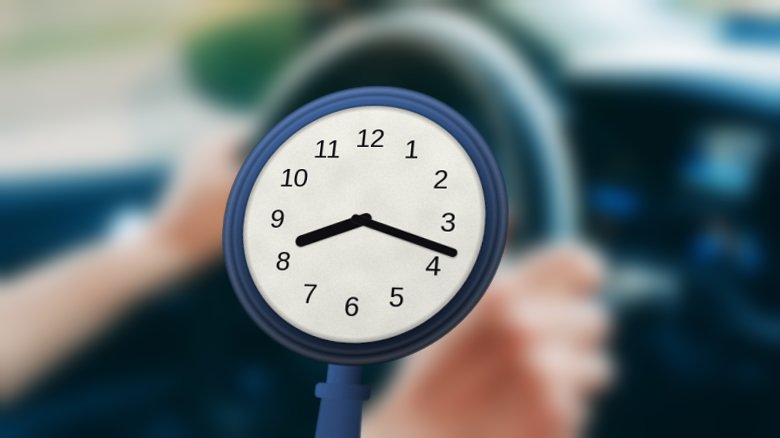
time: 8:18
